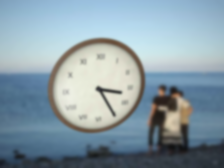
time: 3:25
